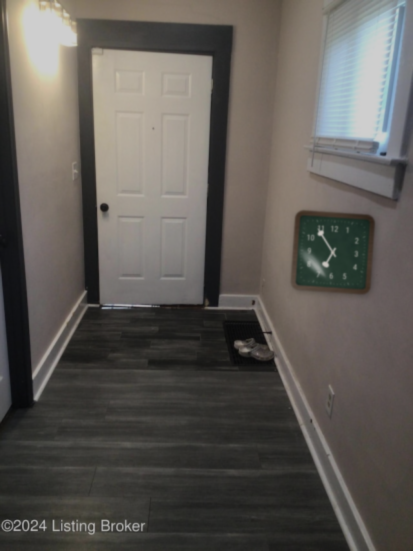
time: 6:54
